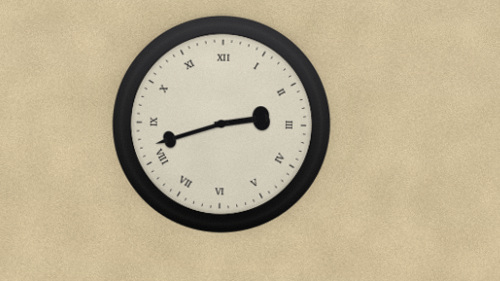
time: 2:42
